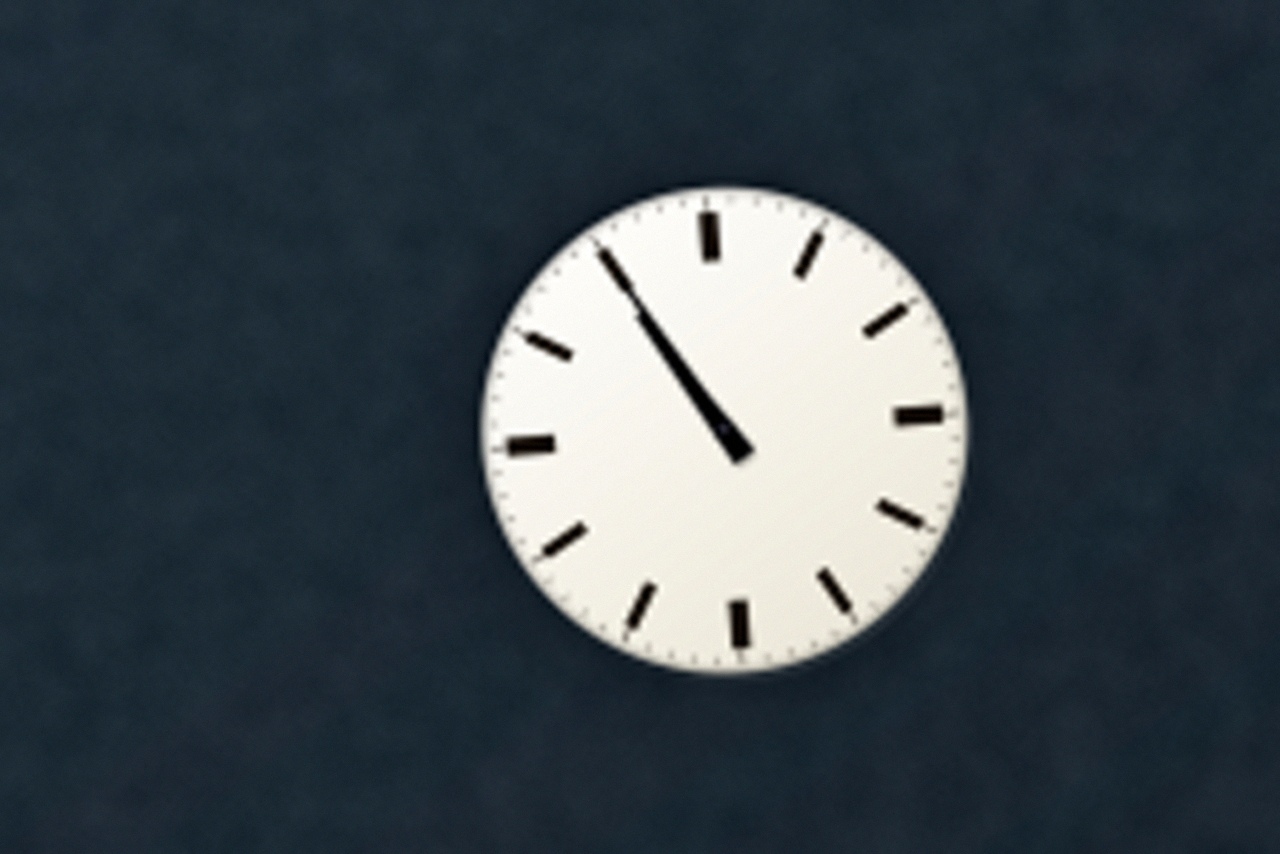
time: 10:55
